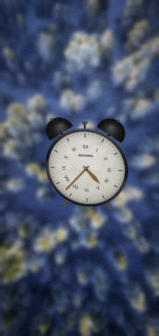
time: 4:37
